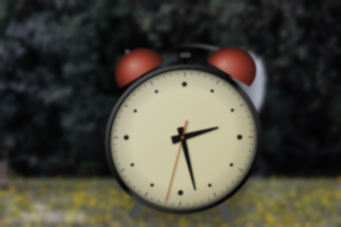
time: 2:27:32
